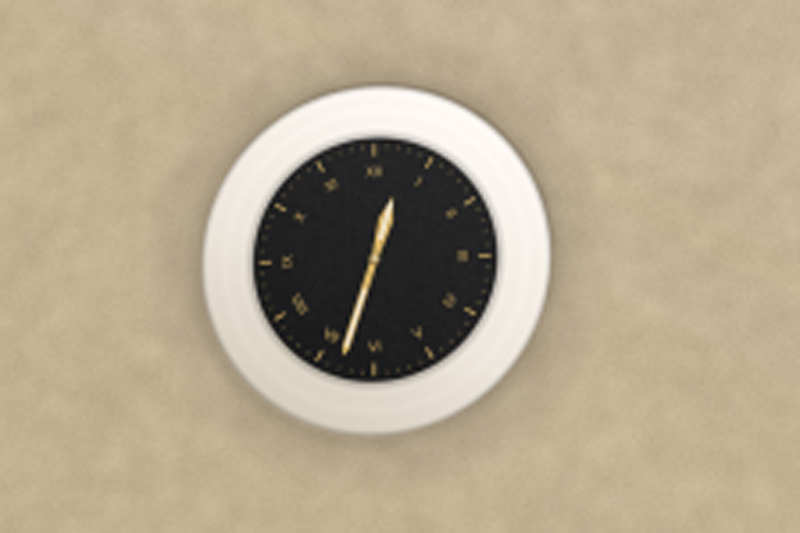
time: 12:33
